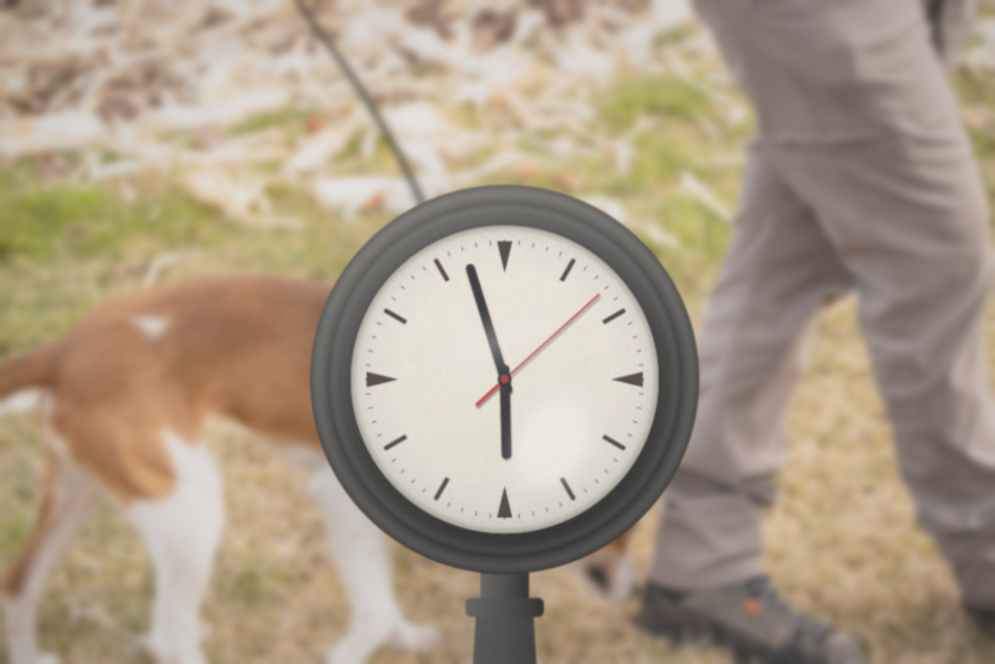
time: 5:57:08
